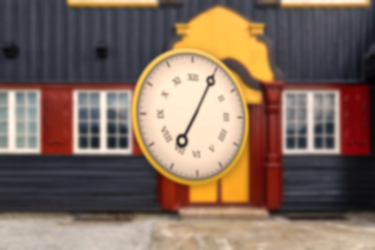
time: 7:05
